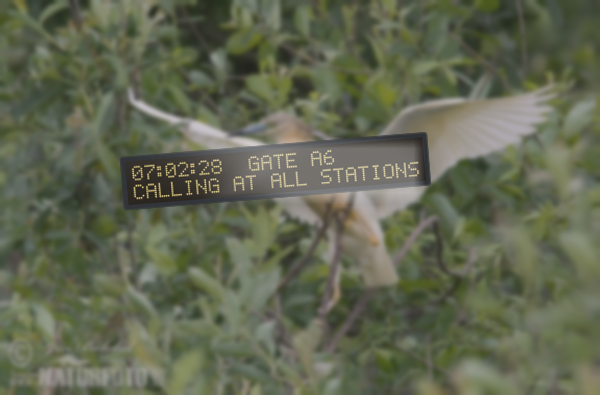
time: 7:02:28
